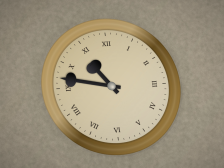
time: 10:47
